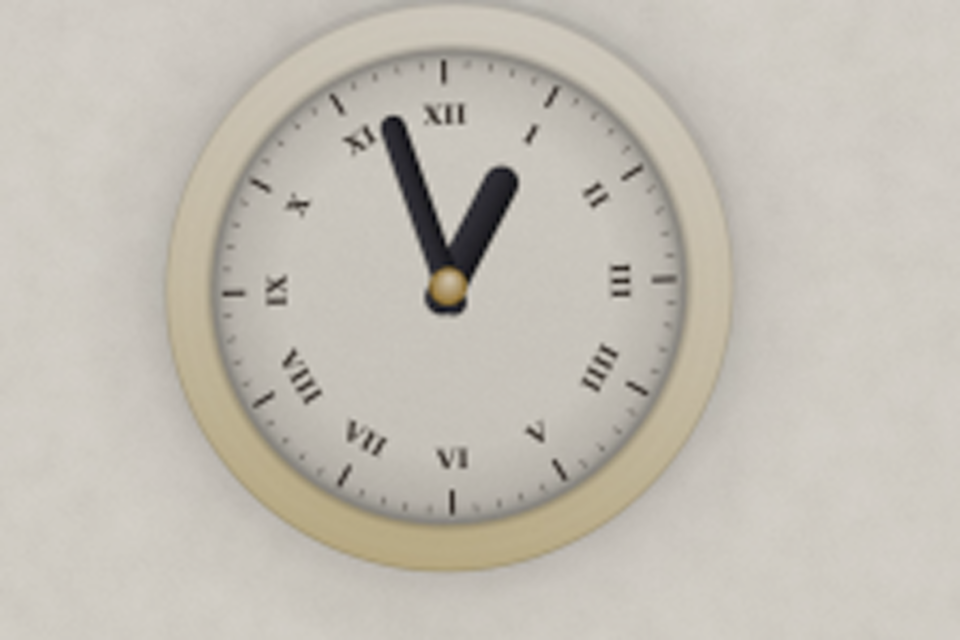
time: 12:57
